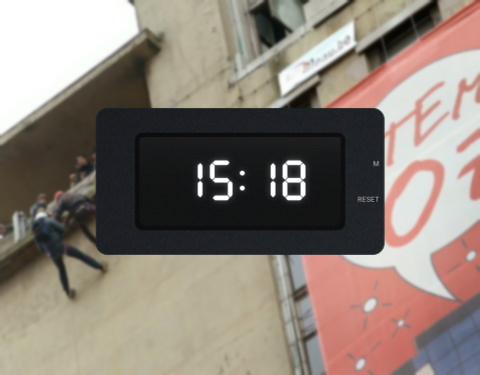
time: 15:18
